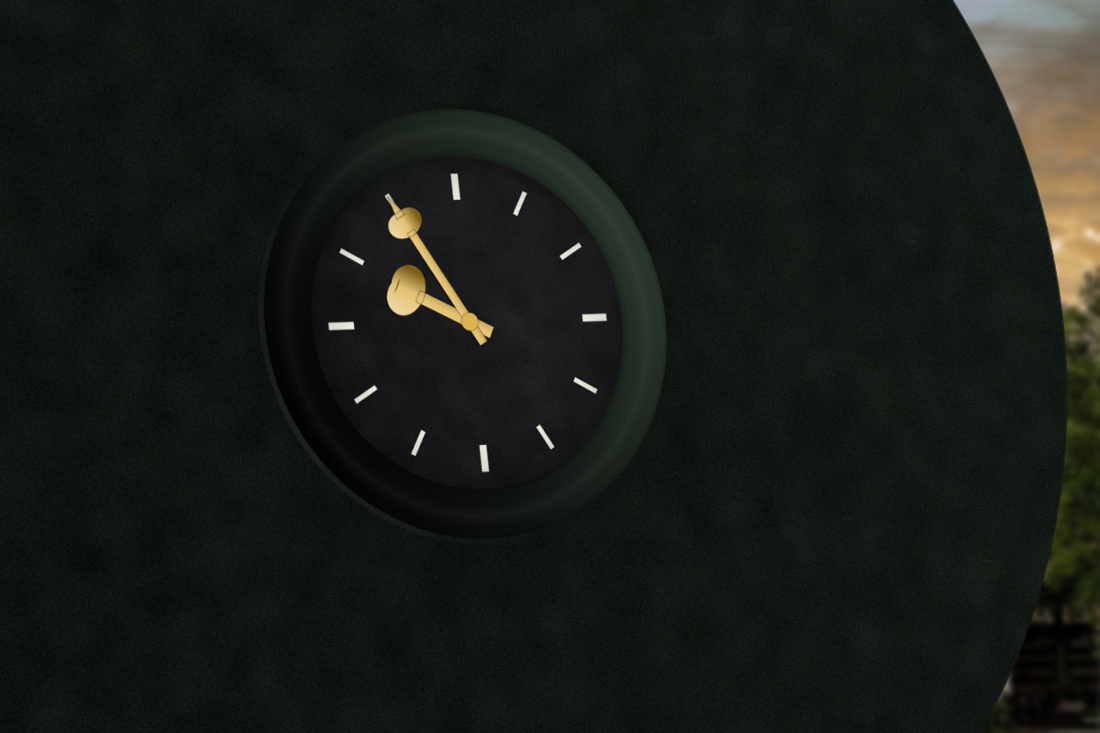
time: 9:55
